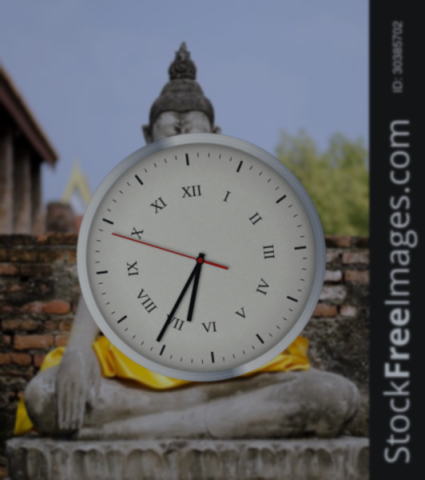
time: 6:35:49
